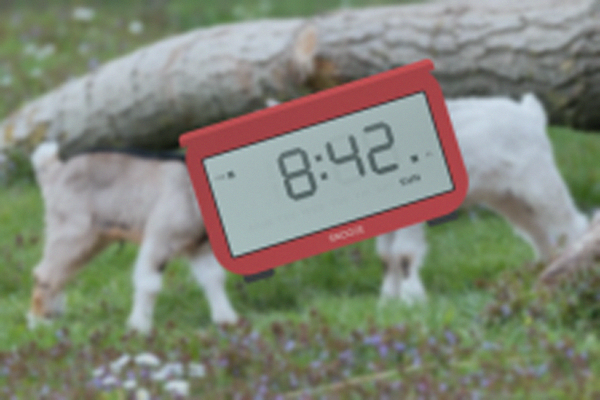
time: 8:42
